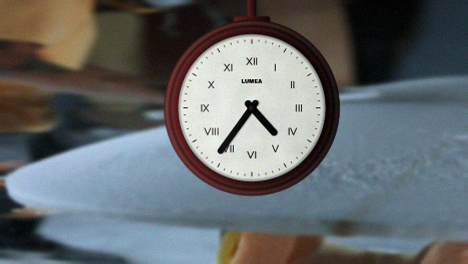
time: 4:36
